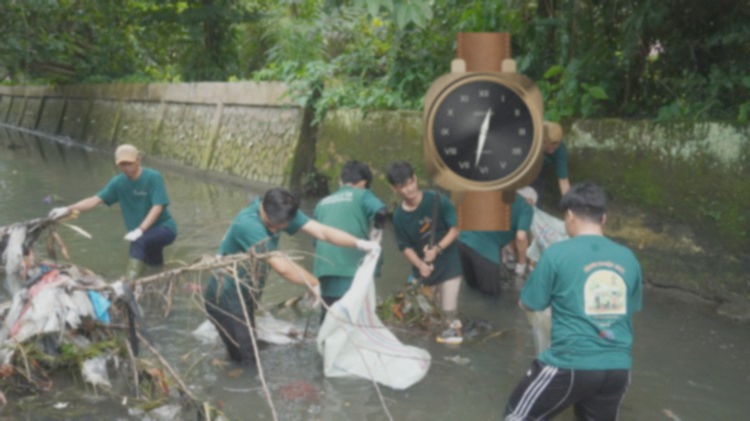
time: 12:32
